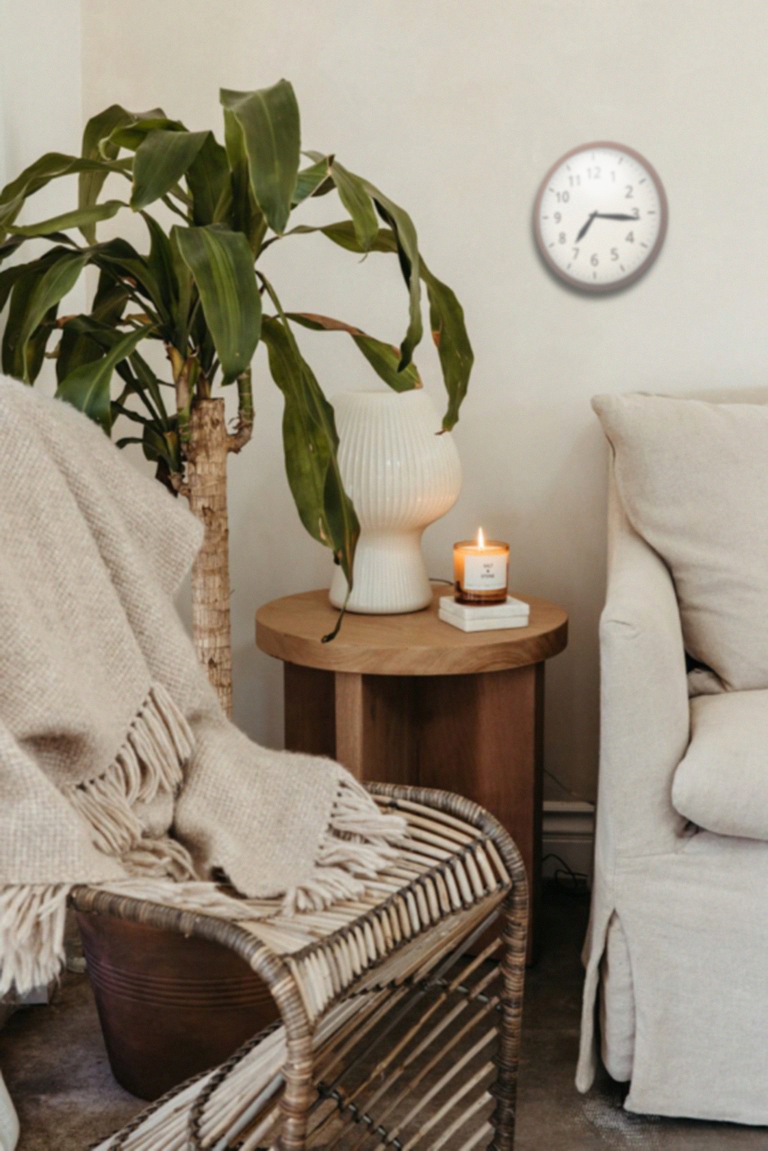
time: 7:16
